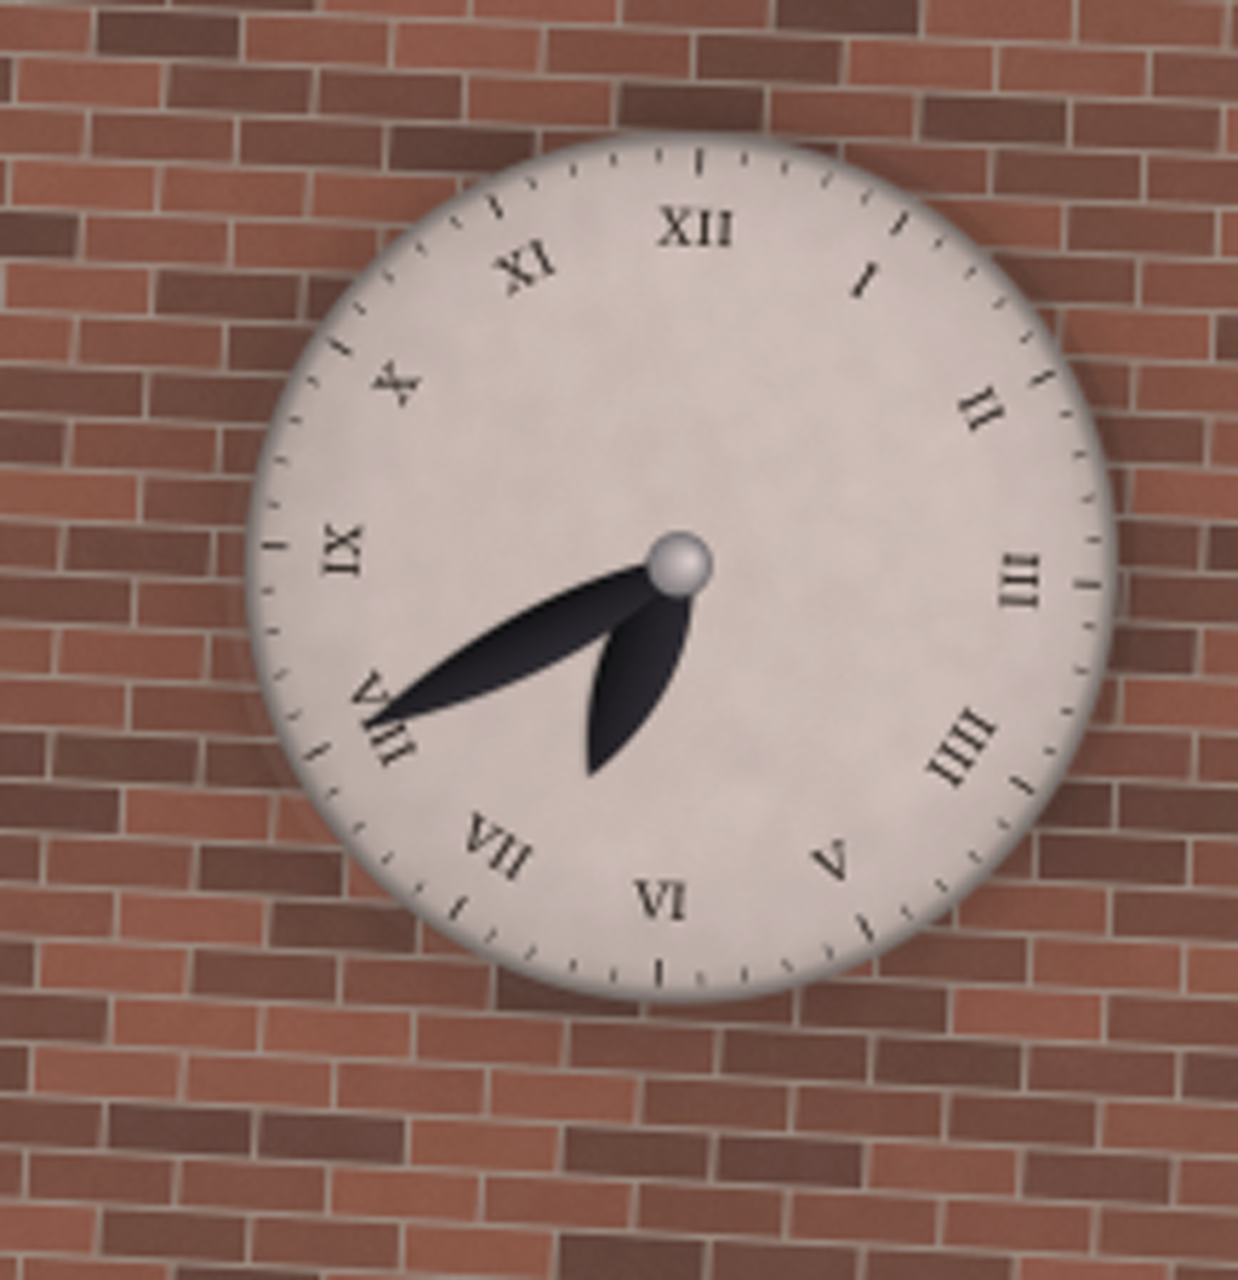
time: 6:40
